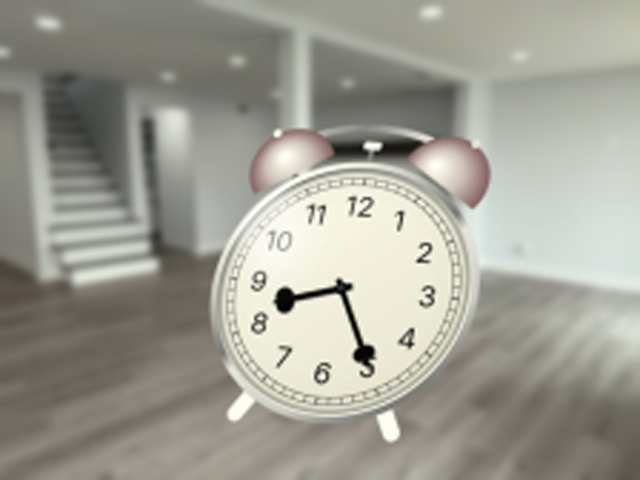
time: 8:25
